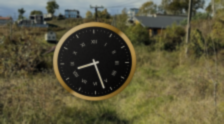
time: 8:27
